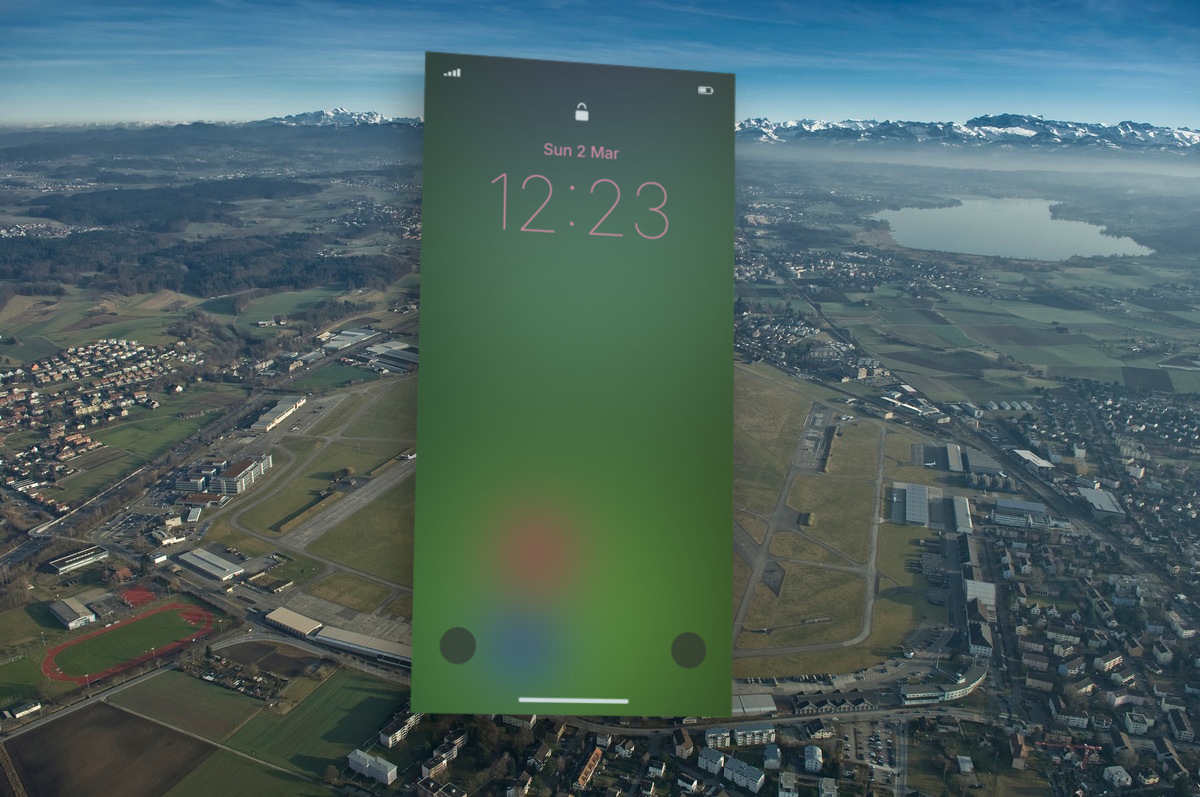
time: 12:23
